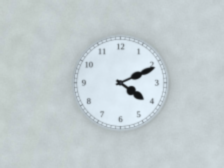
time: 4:11
